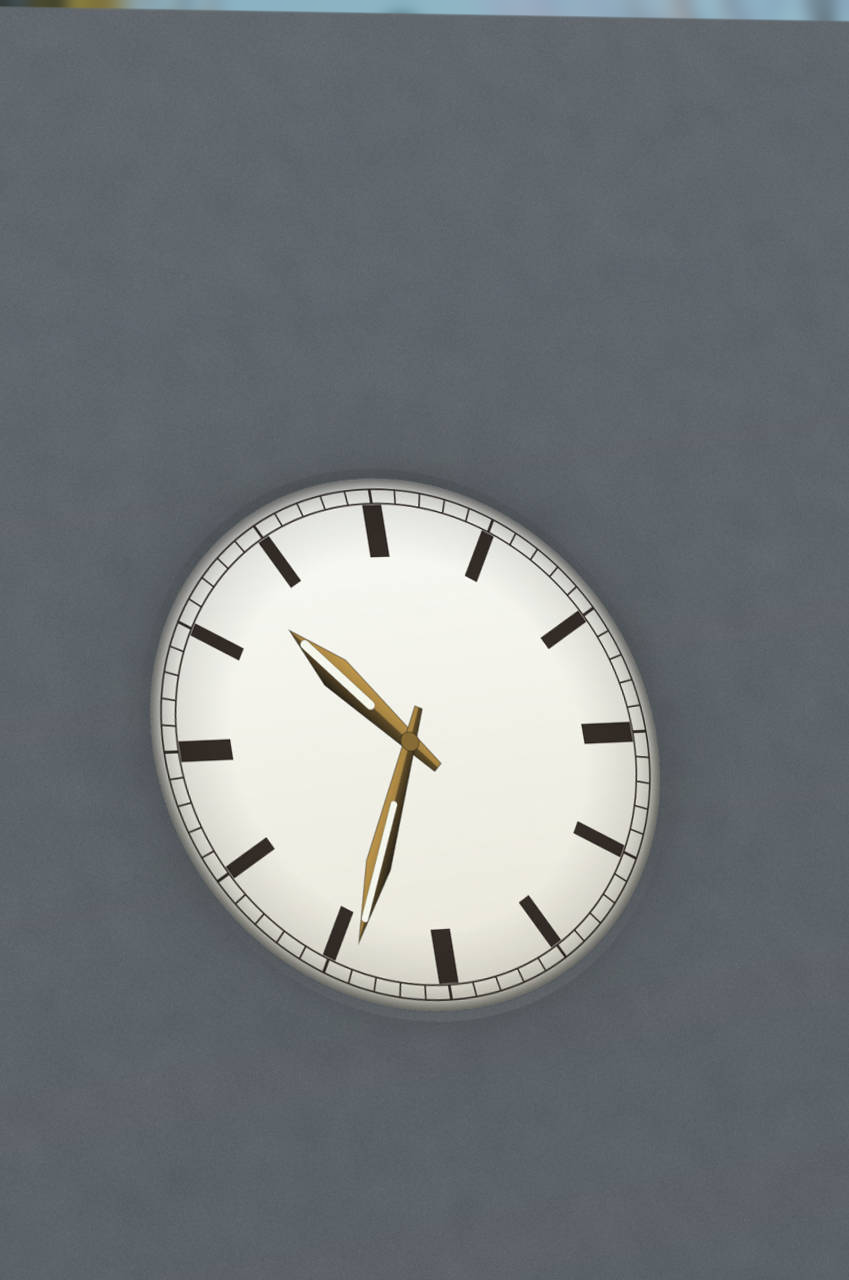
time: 10:34
